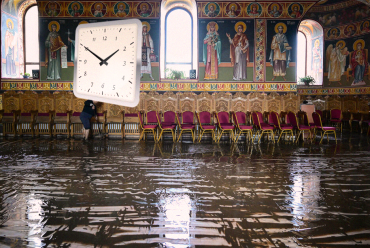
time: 1:50
